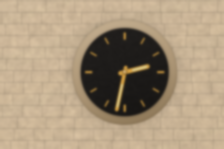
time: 2:32
